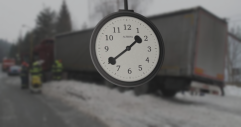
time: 1:39
